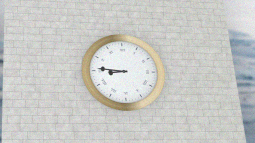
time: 8:46
